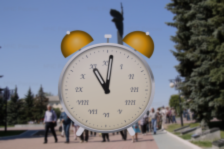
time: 11:01
